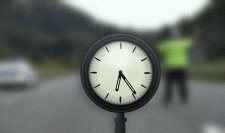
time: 6:24
